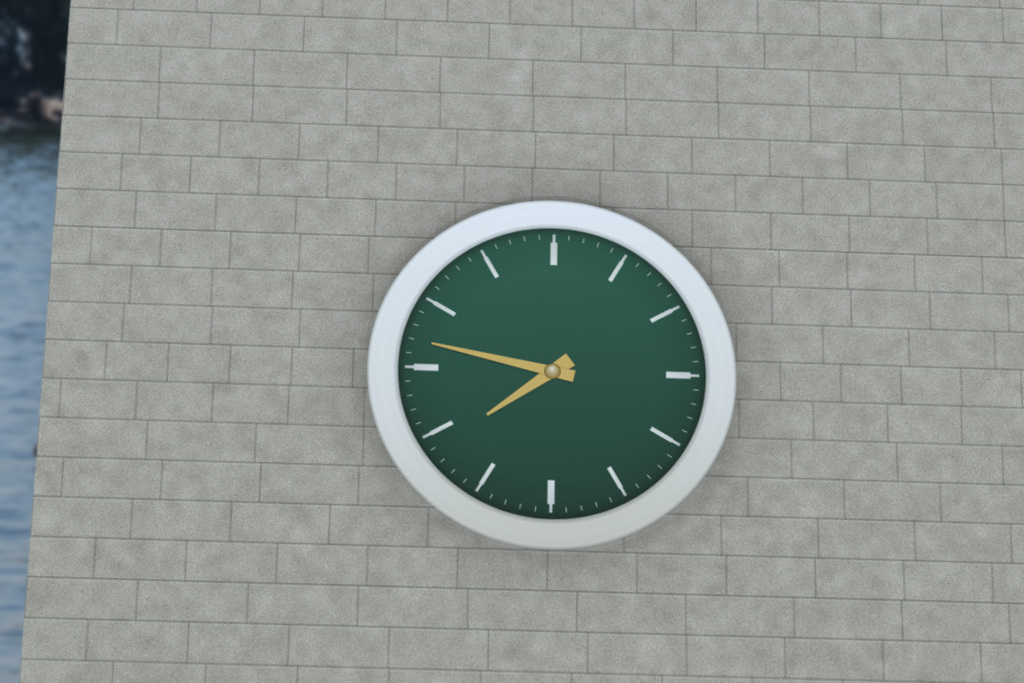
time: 7:47
